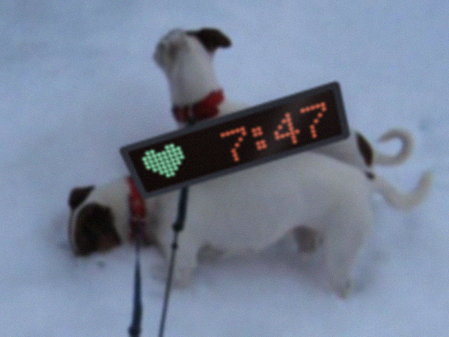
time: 7:47
